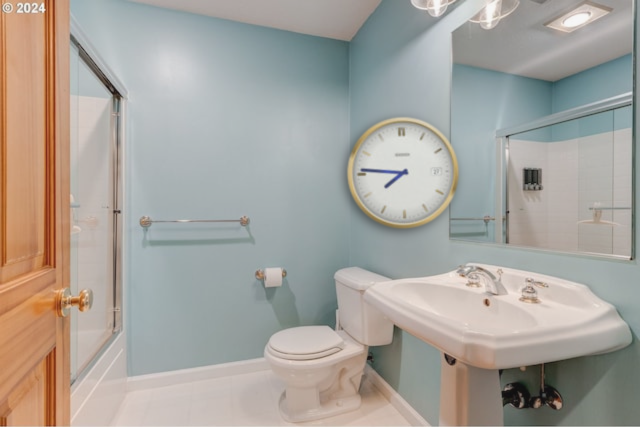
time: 7:46
